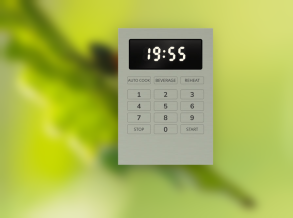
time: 19:55
